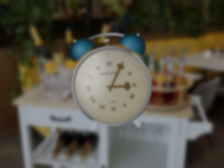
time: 3:05
